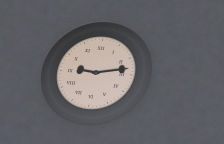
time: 9:13
